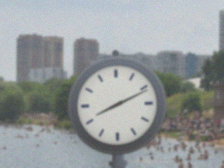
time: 8:11
